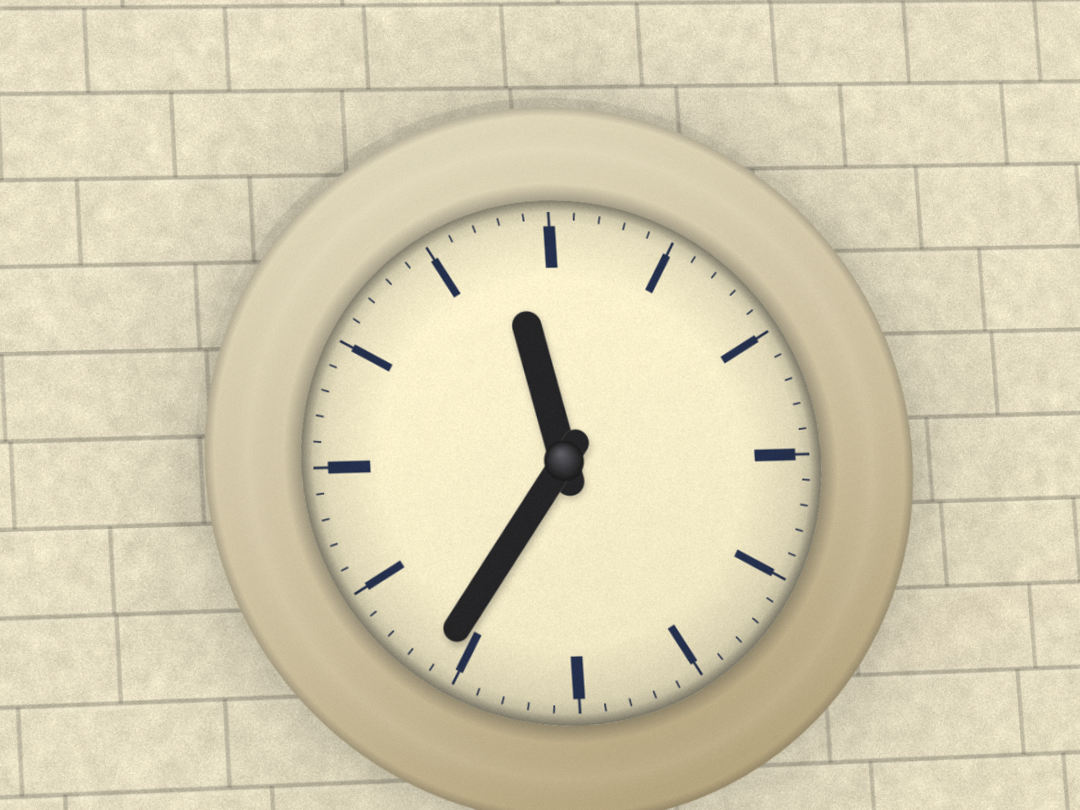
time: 11:36
